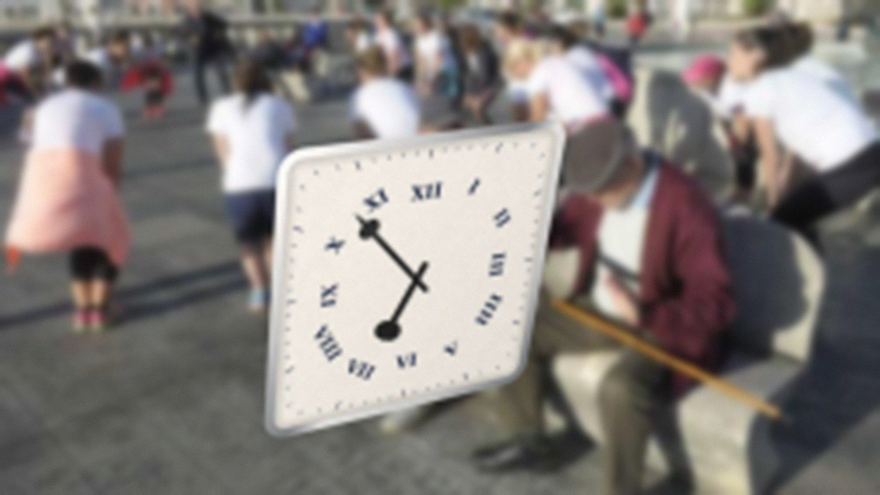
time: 6:53
